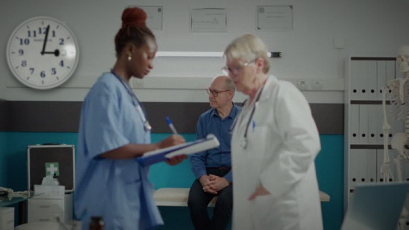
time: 3:02
